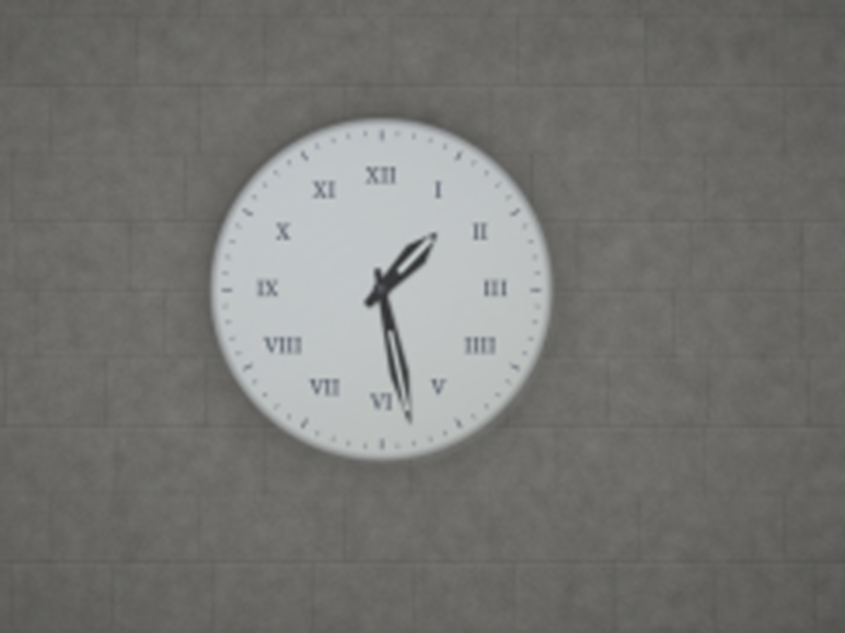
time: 1:28
